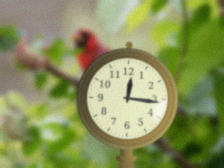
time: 12:16
